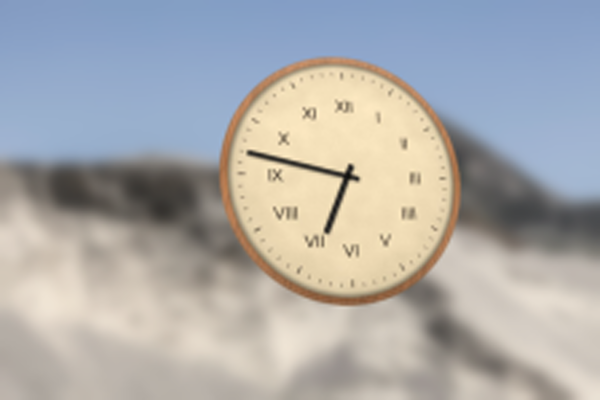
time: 6:47
